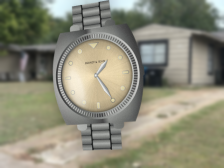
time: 1:25
